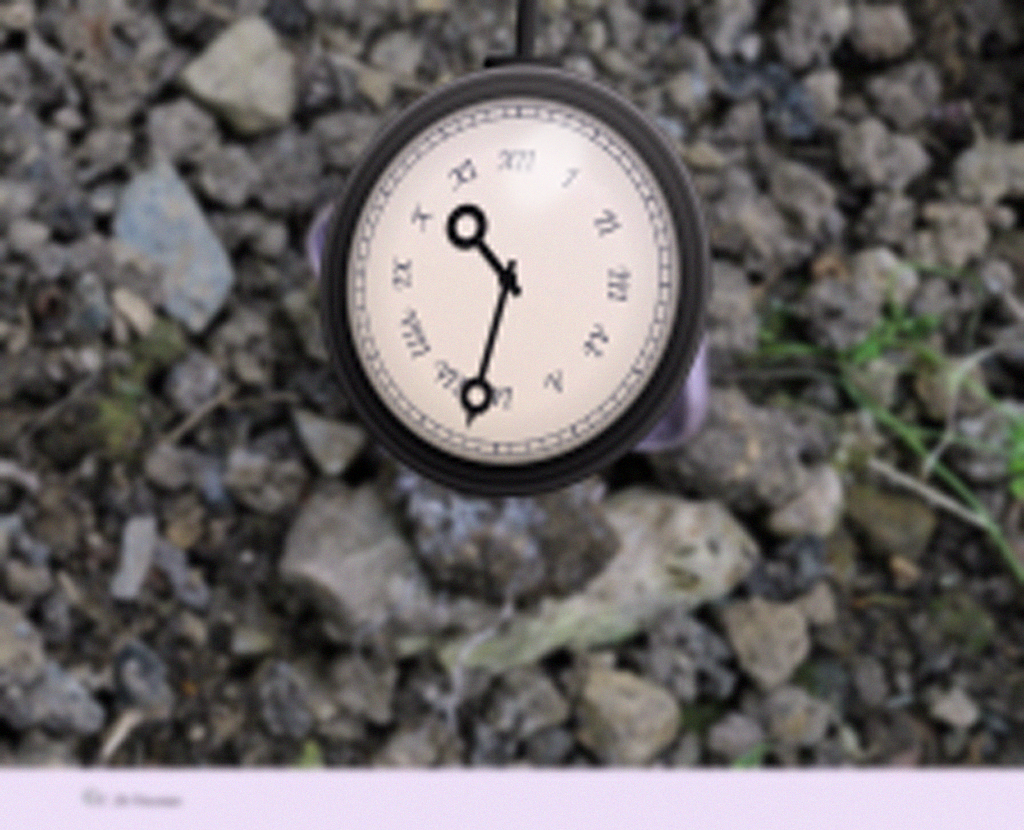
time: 10:32
